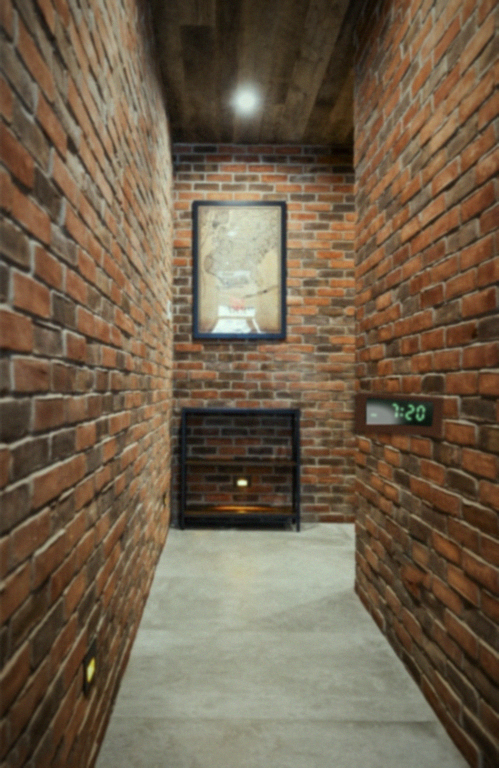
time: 7:20
